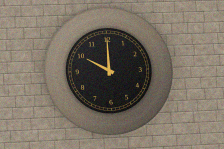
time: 10:00
